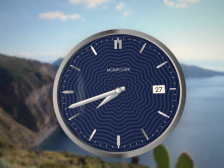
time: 7:42
